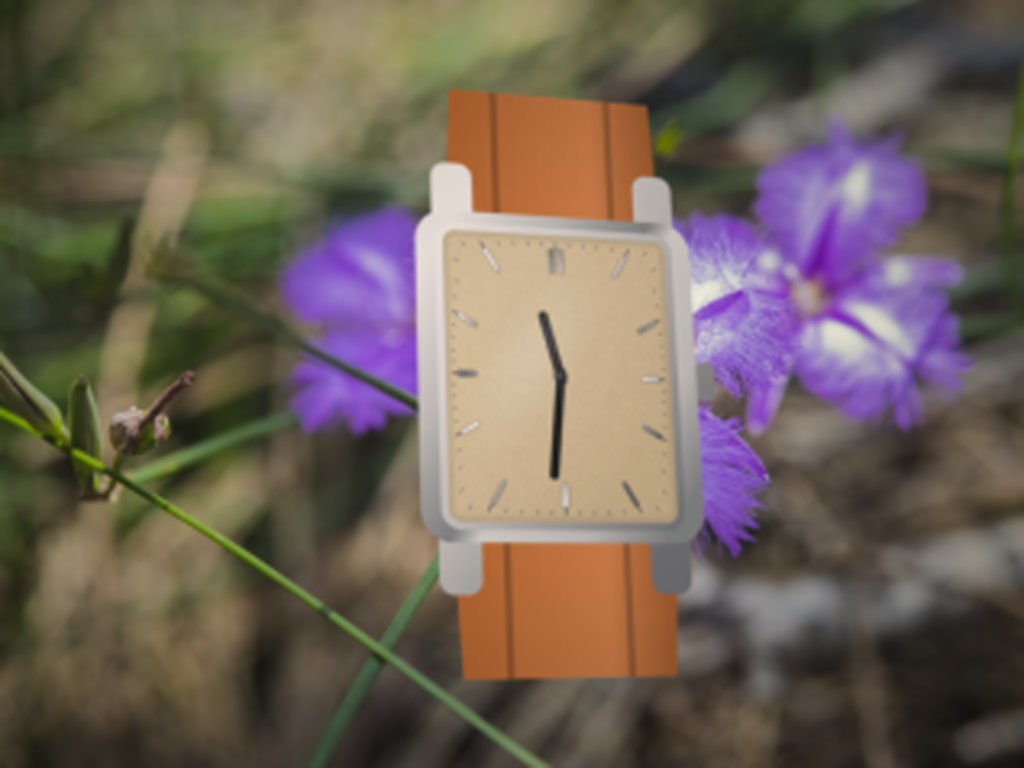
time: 11:31
